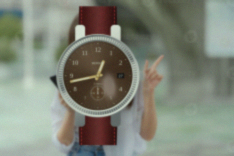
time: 12:43
